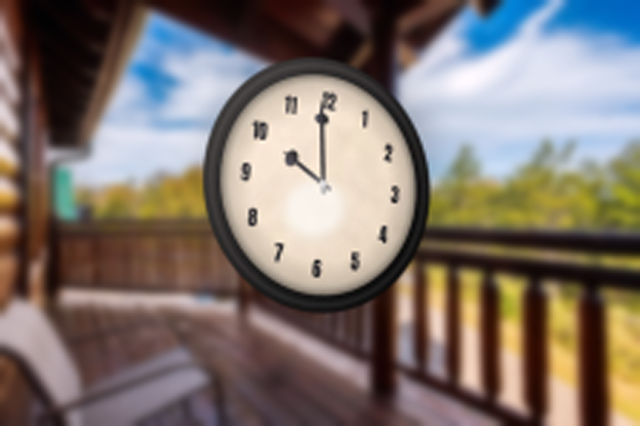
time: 9:59
